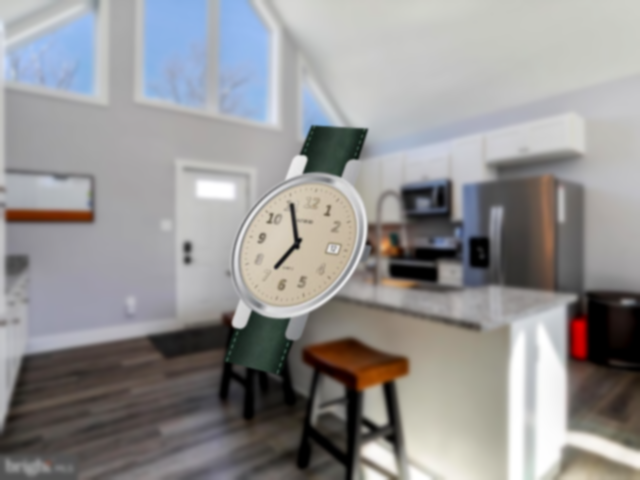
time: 6:55
